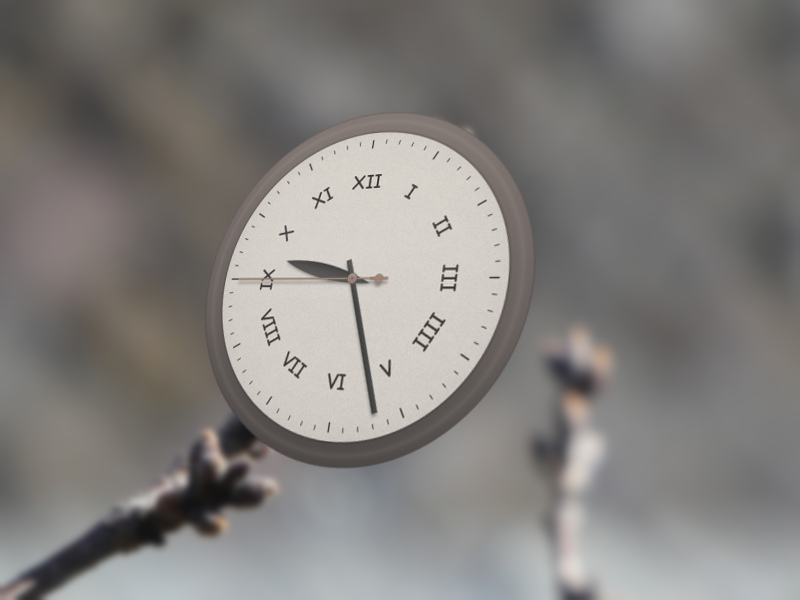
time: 9:26:45
